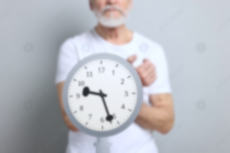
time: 9:27
